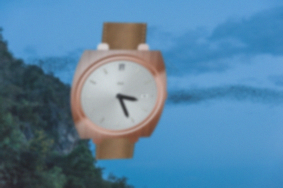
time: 3:26
